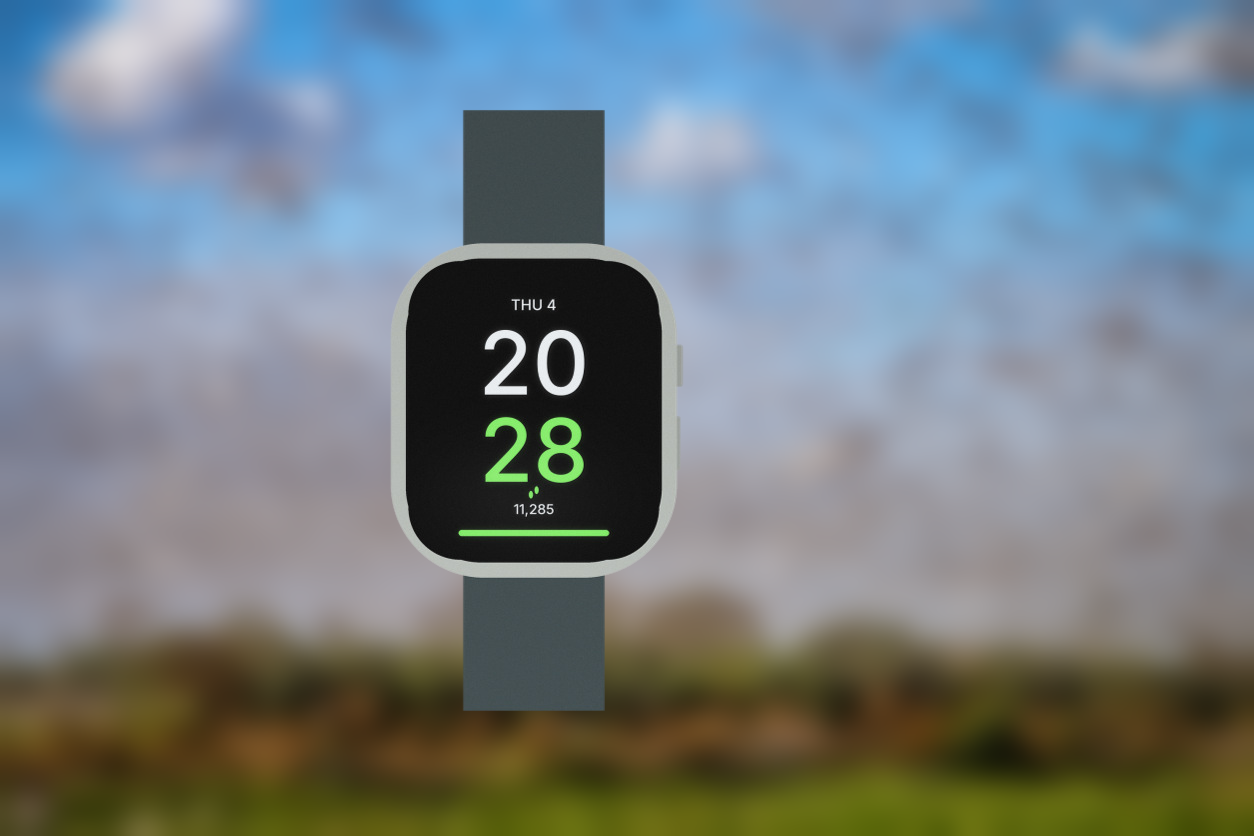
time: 20:28
